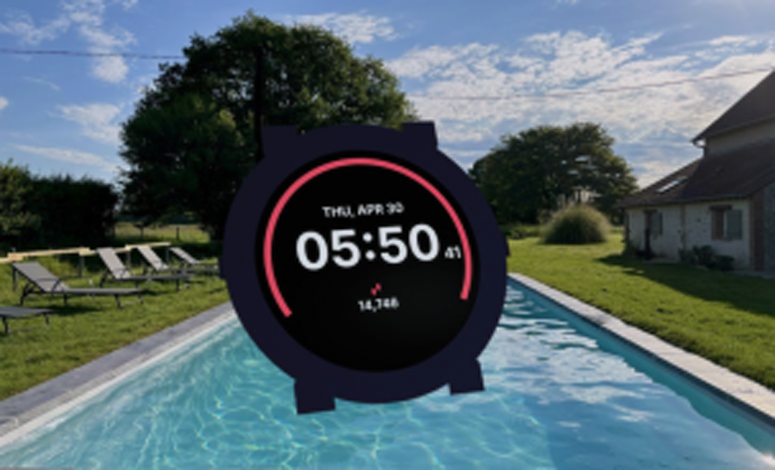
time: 5:50
